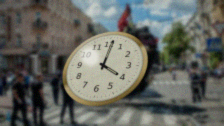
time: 4:01
